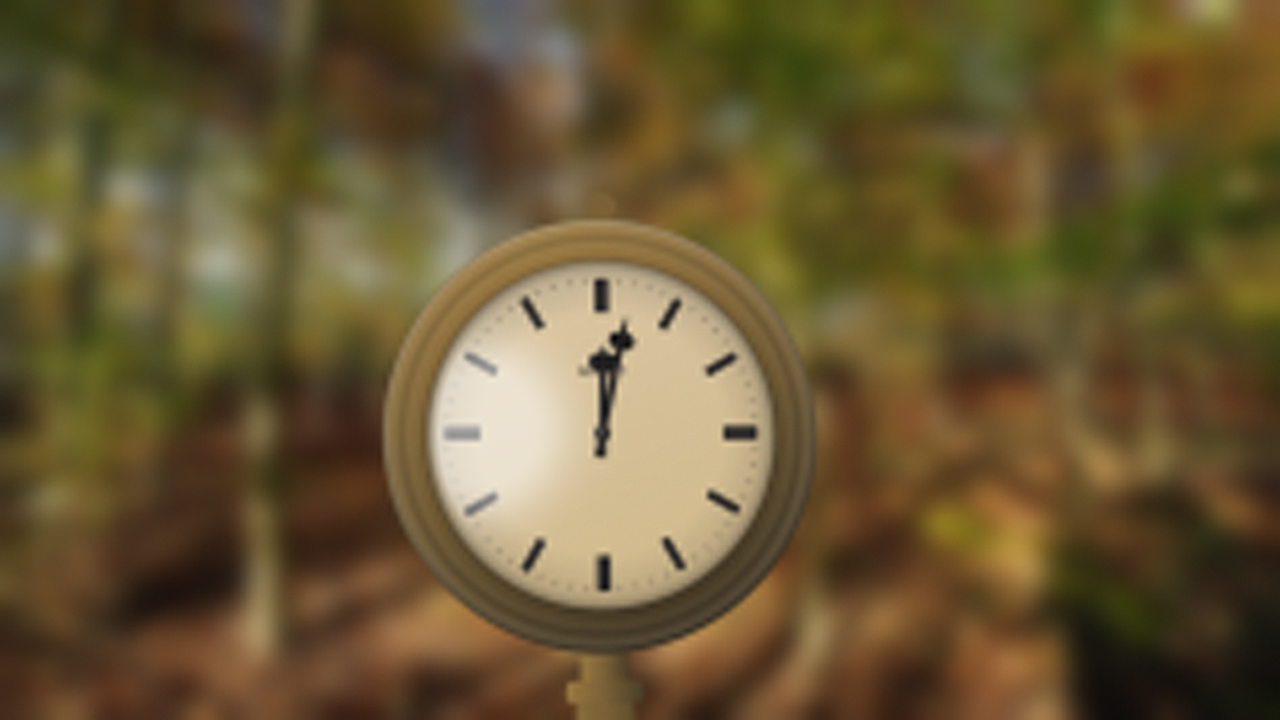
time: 12:02
